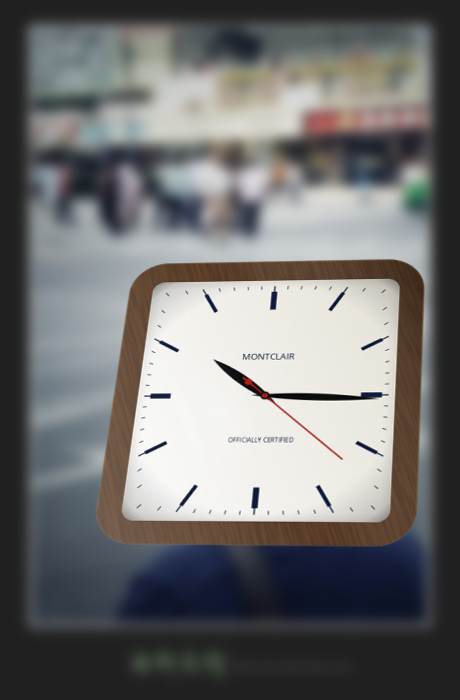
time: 10:15:22
